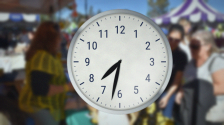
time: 7:32
